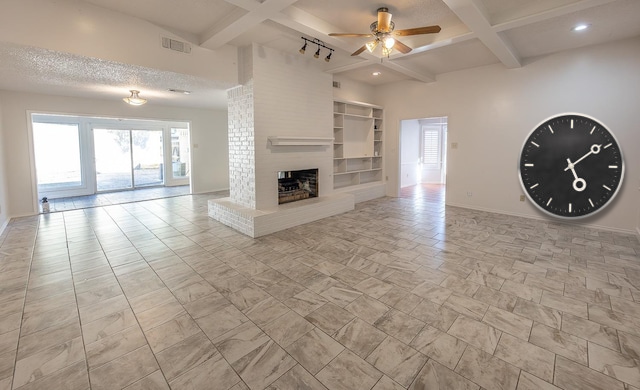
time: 5:09
